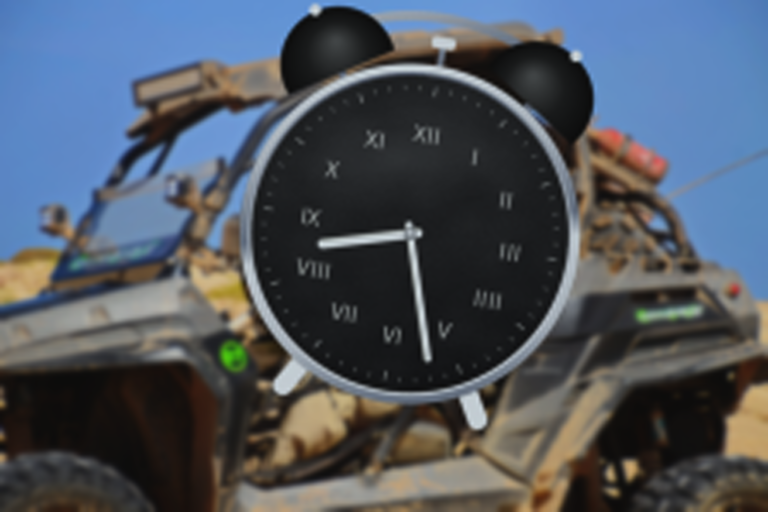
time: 8:27
